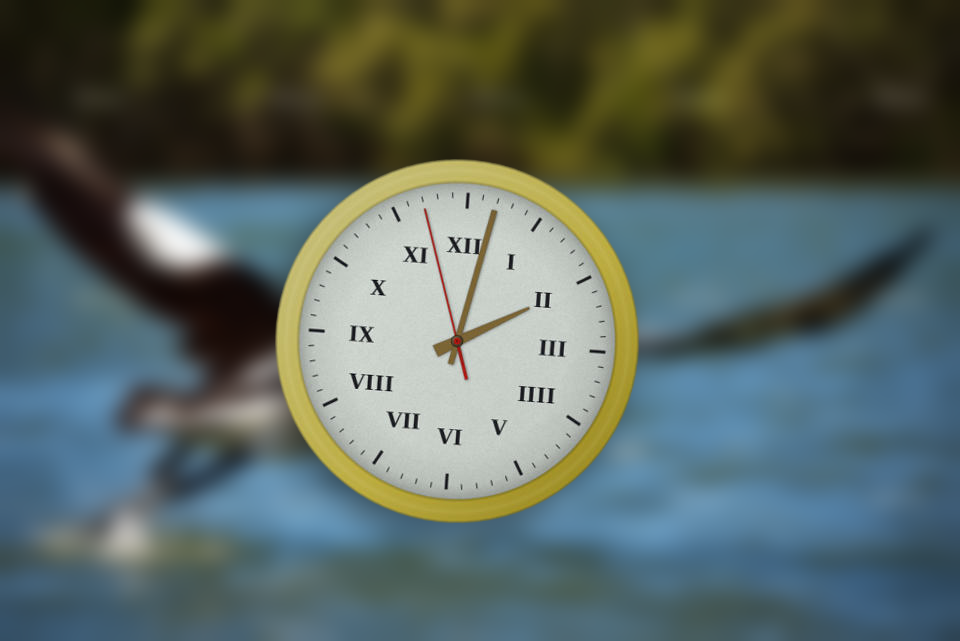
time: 2:01:57
